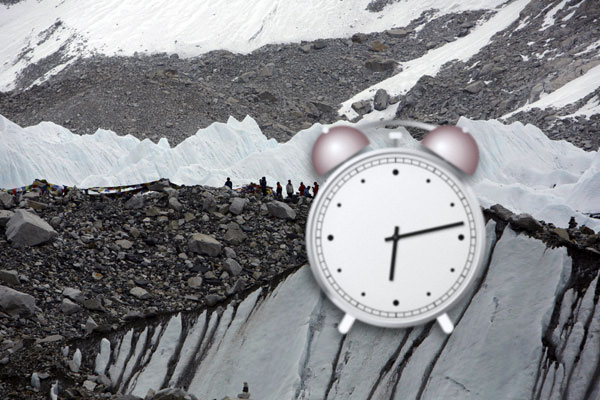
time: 6:13
